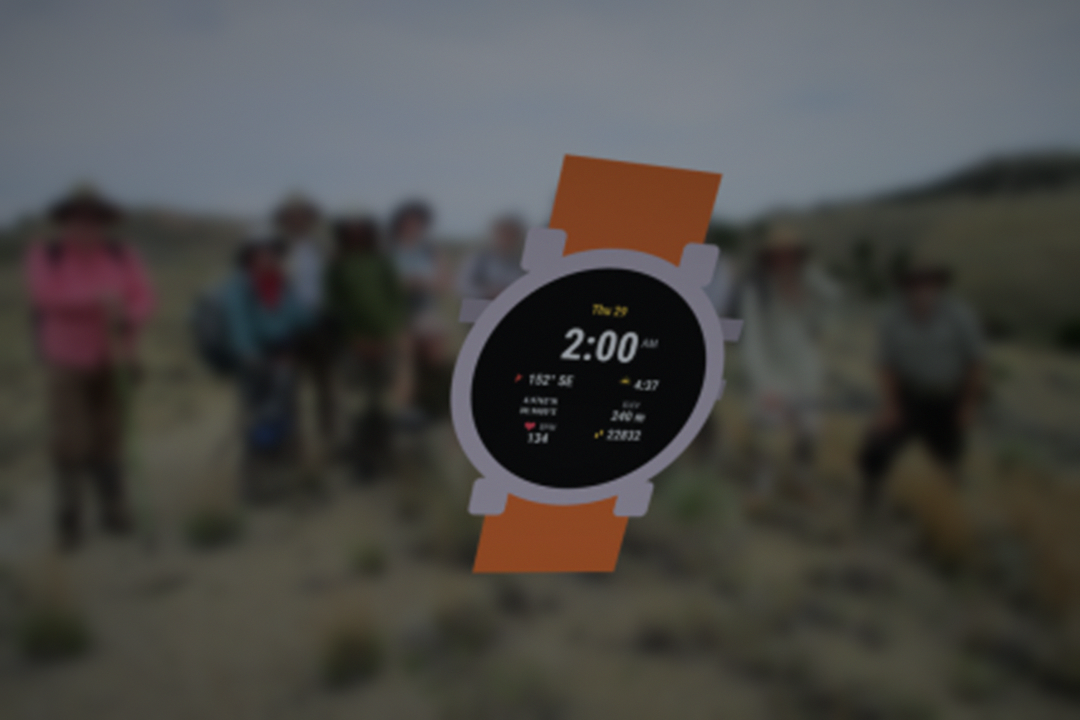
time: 2:00
